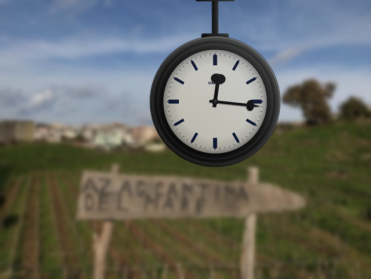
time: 12:16
